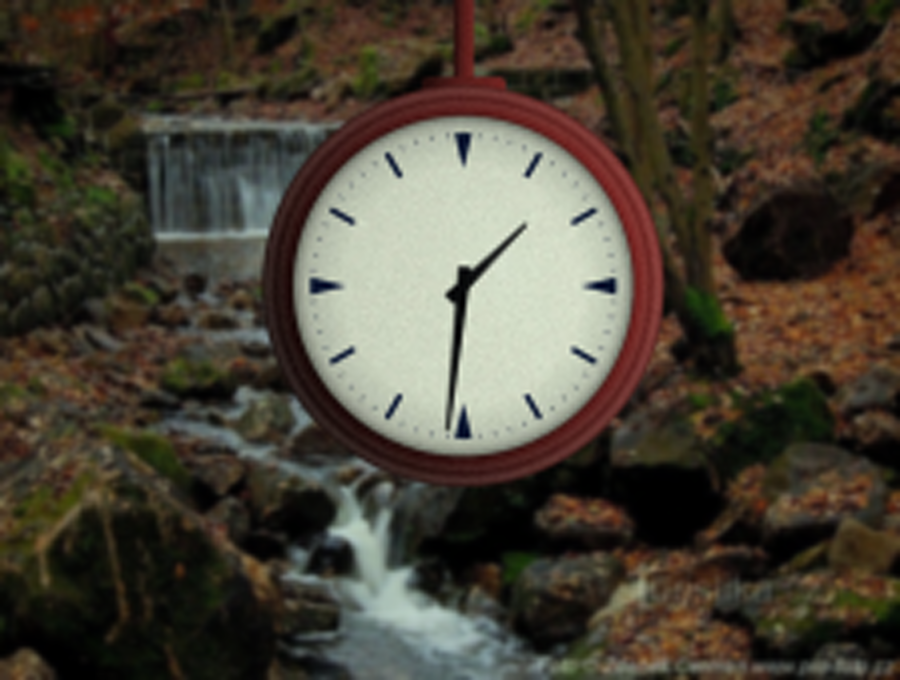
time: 1:31
